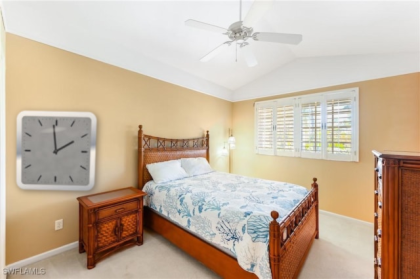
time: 1:59
